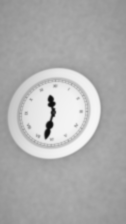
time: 11:32
